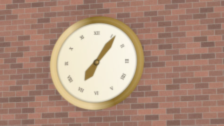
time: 7:06
